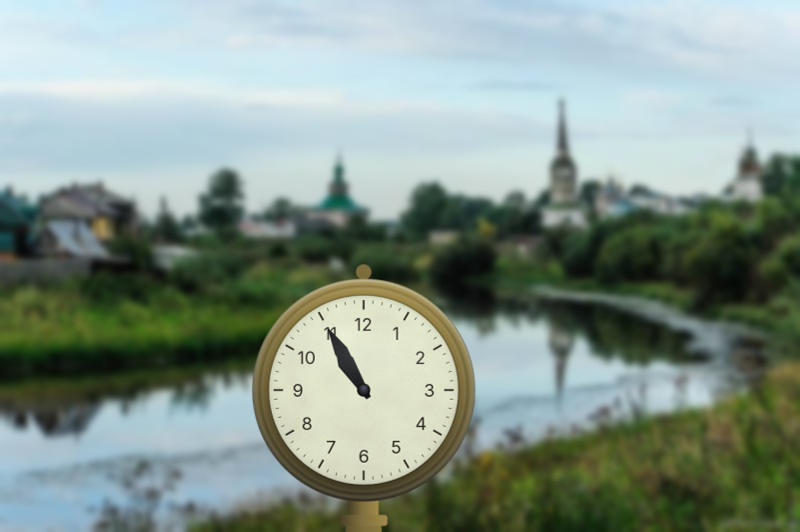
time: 10:55
